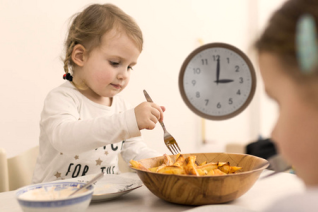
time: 3:01
